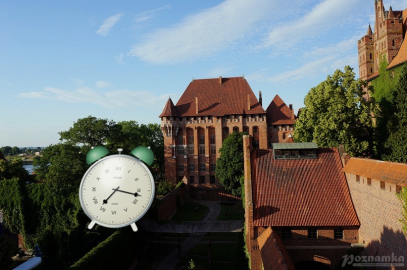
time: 7:17
